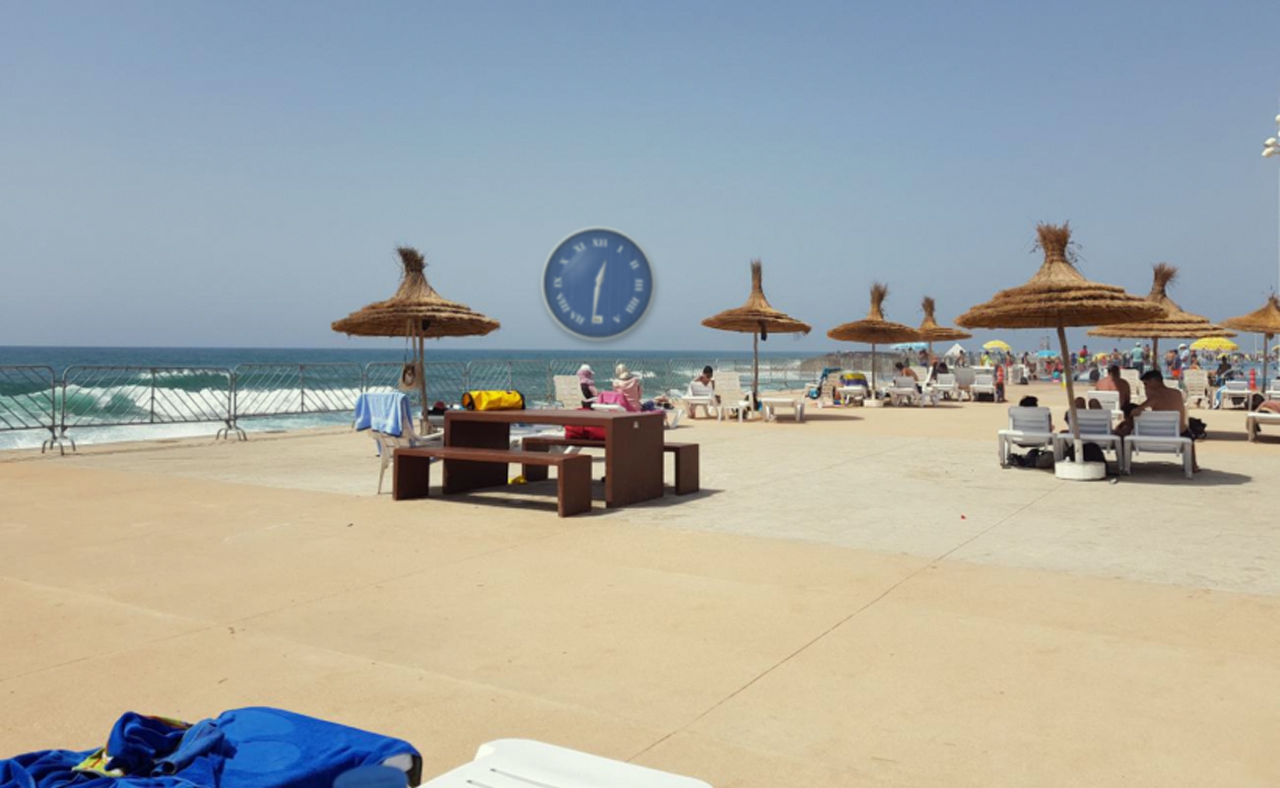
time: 12:31
